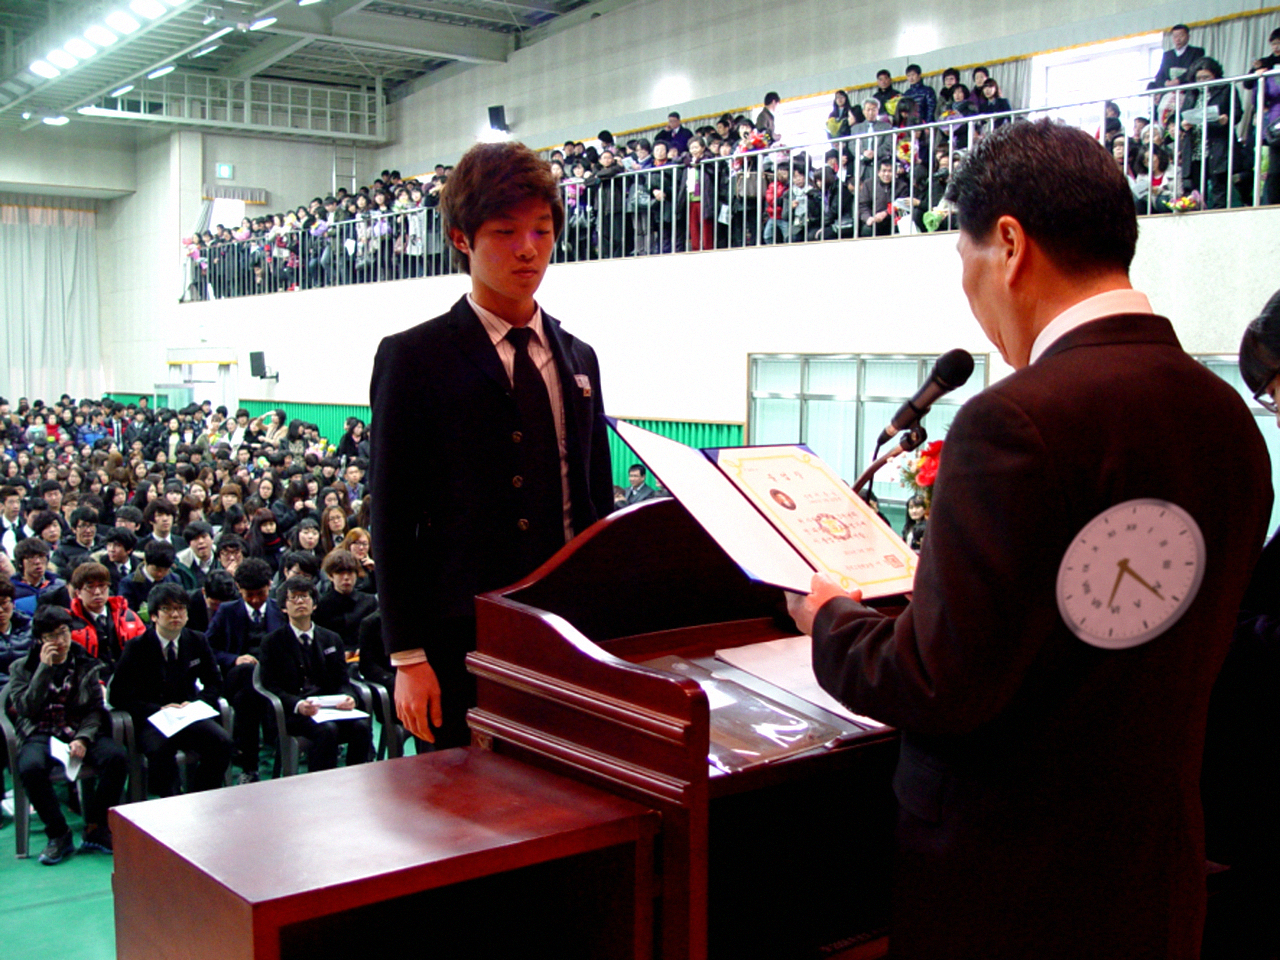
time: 6:21
